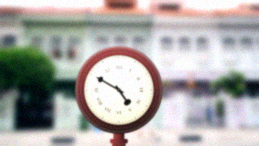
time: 4:50
